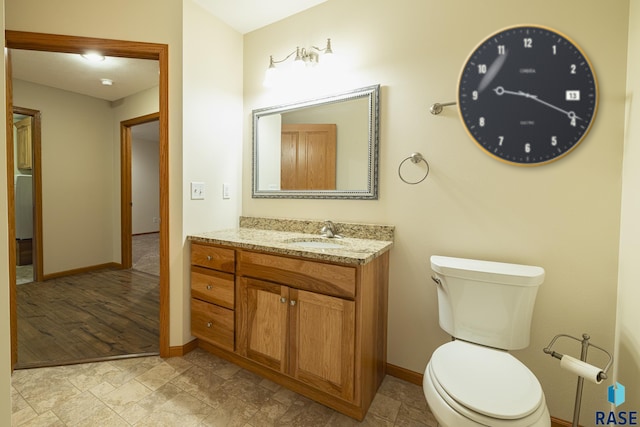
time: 9:19
